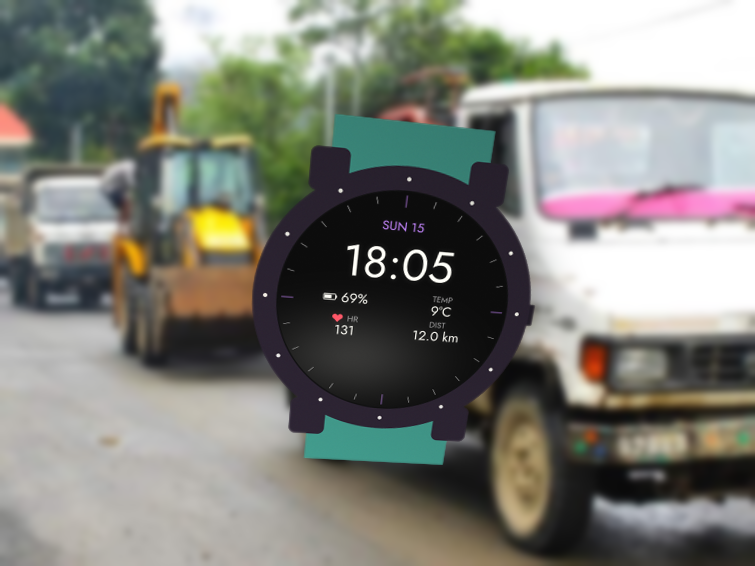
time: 18:05
